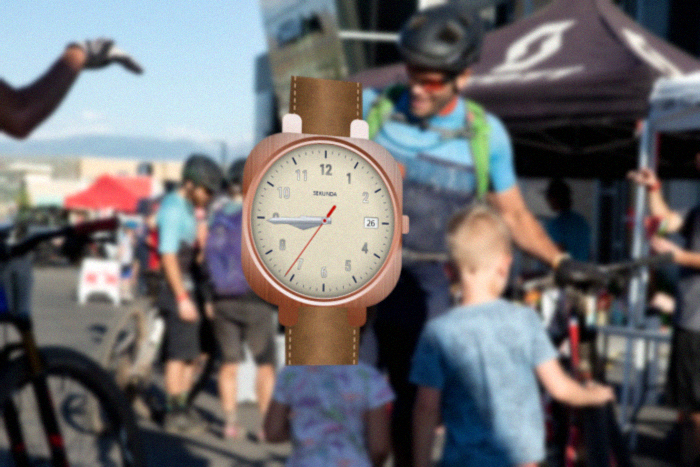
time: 8:44:36
